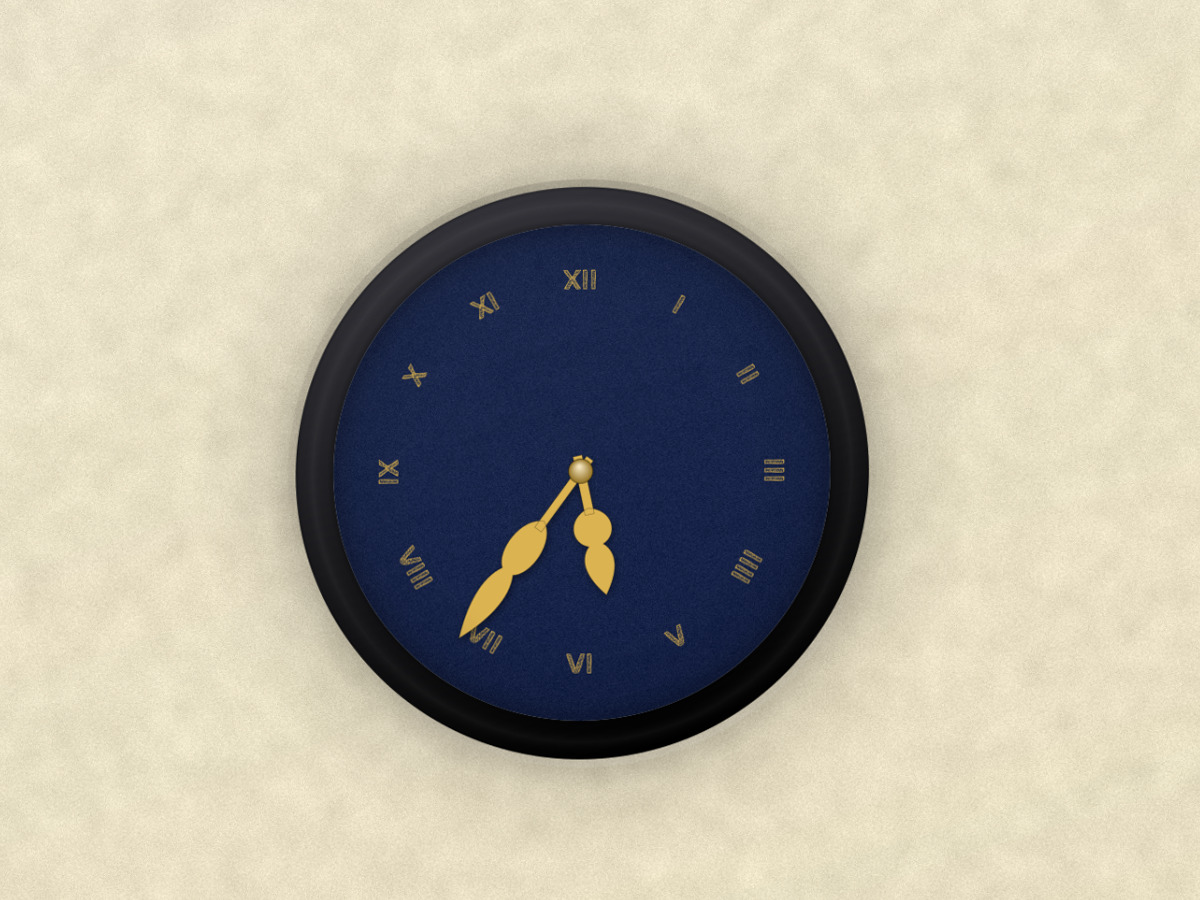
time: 5:36
